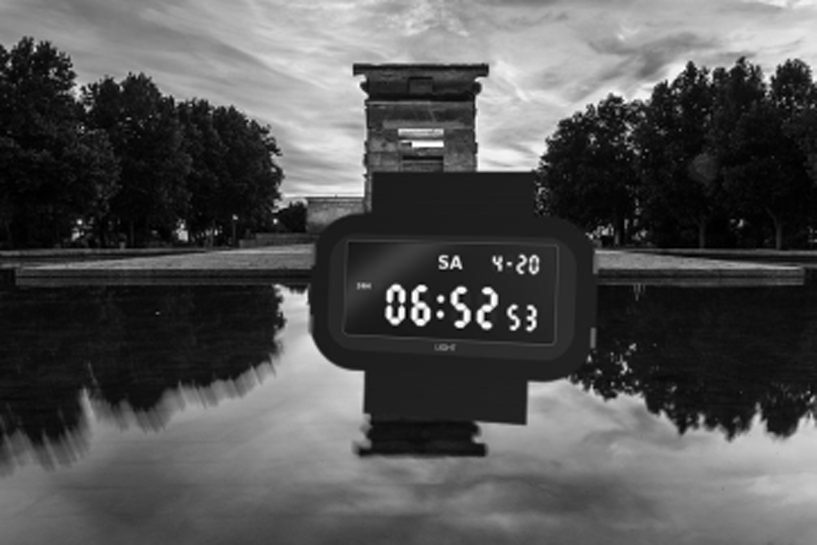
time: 6:52:53
